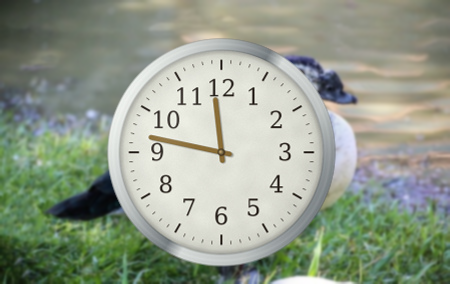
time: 11:47
